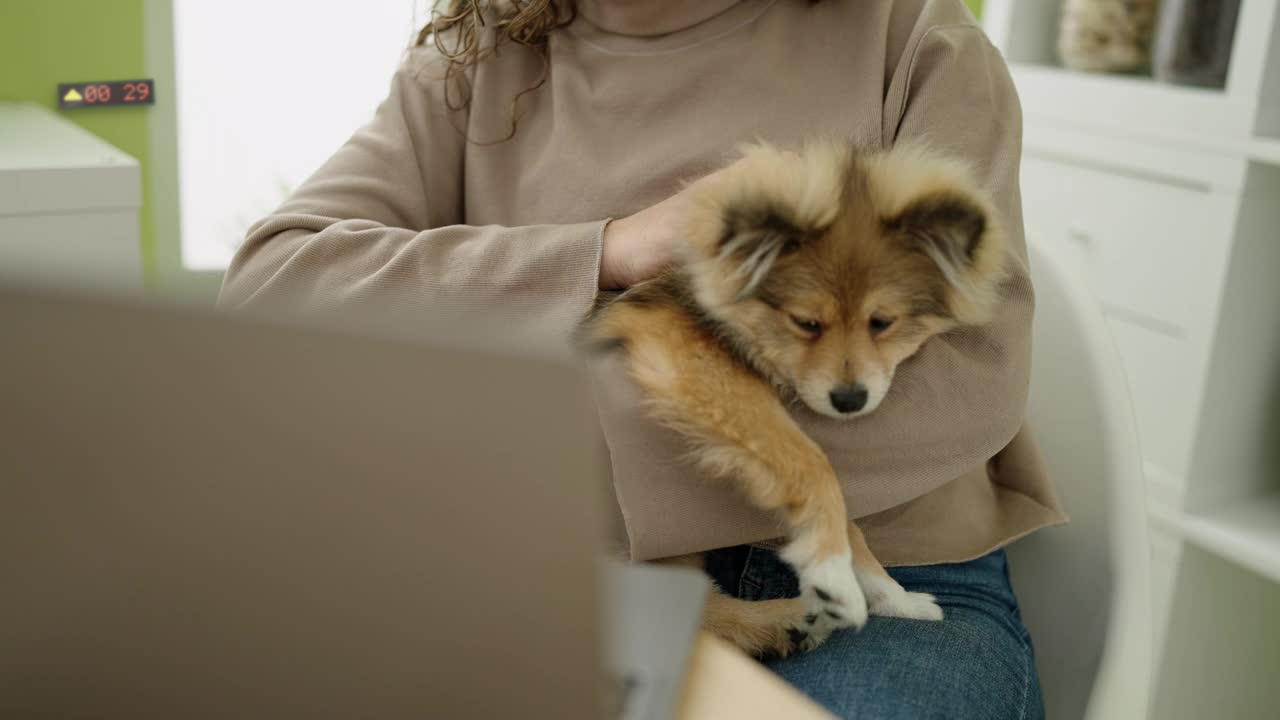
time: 0:29
